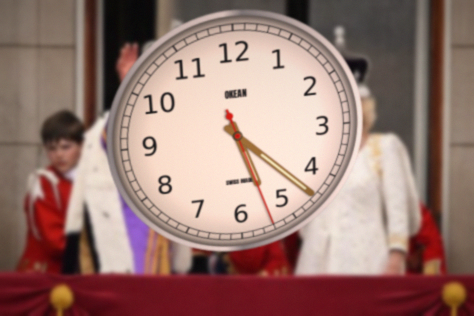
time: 5:22:27
